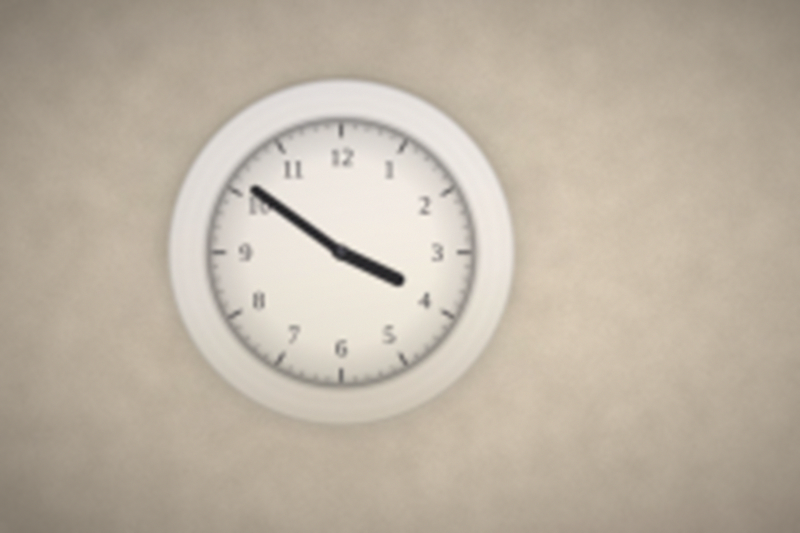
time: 3:51
